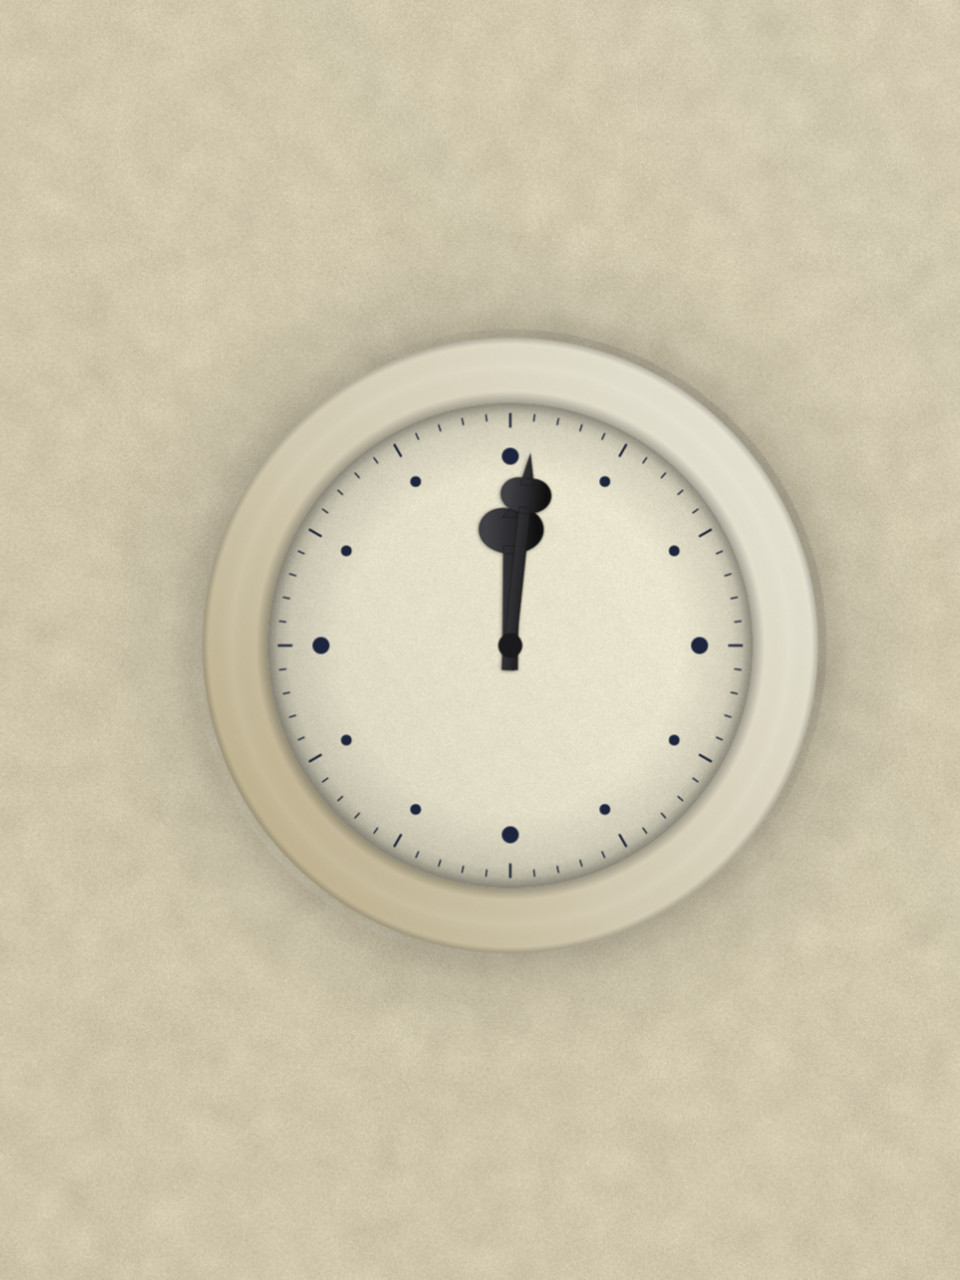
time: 12:01
